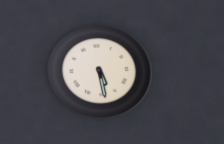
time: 5:29
